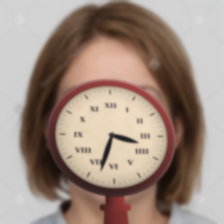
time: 3:33
